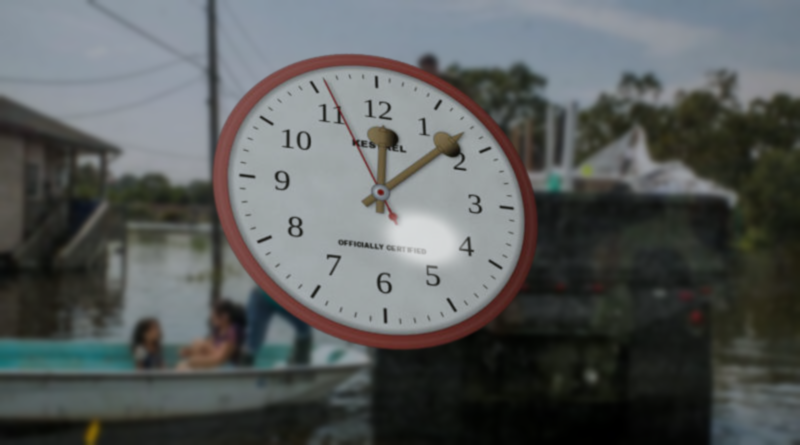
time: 12:07:56
